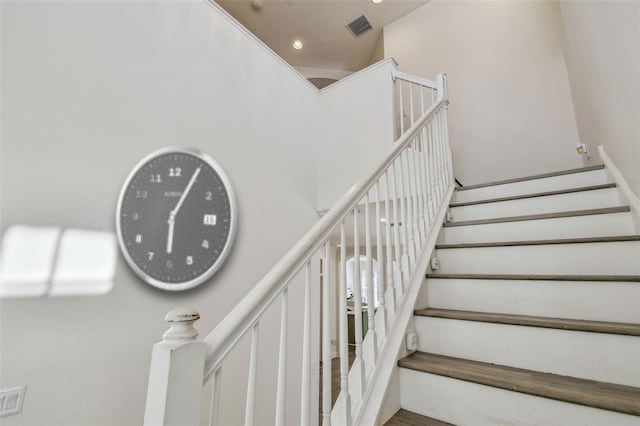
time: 6:05
